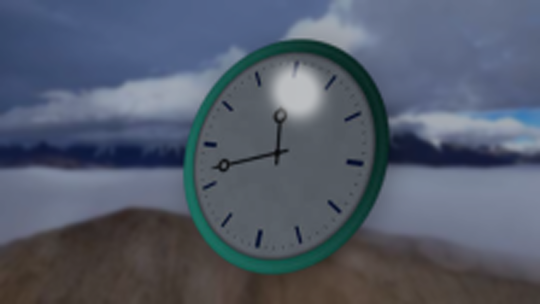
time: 11:42
